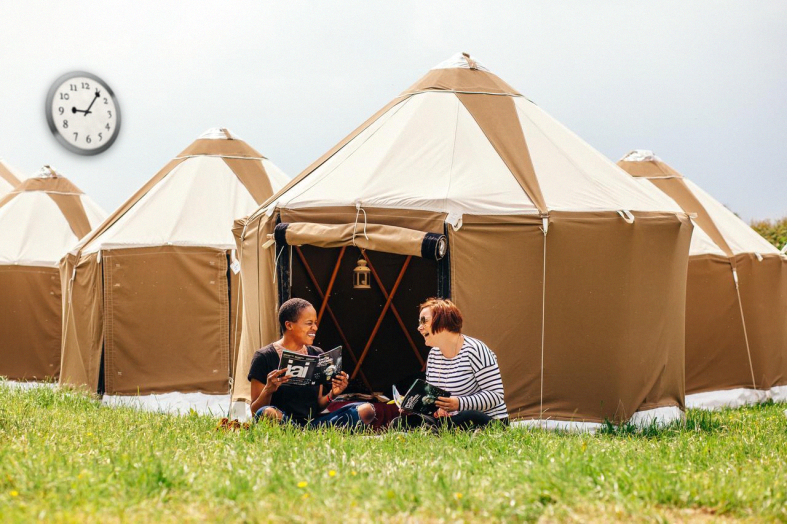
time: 9:06
